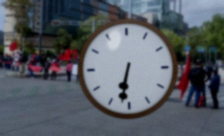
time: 6:32
